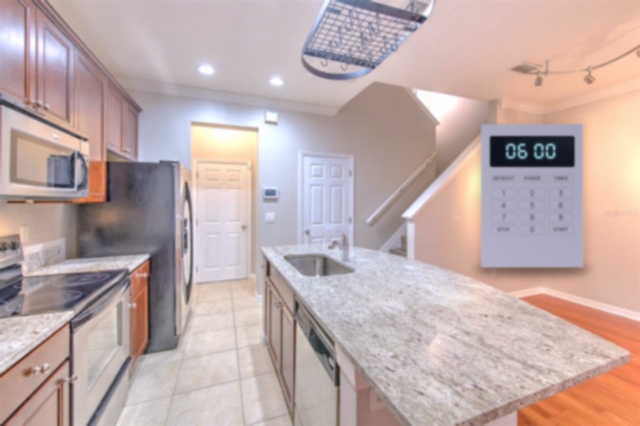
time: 6:00
